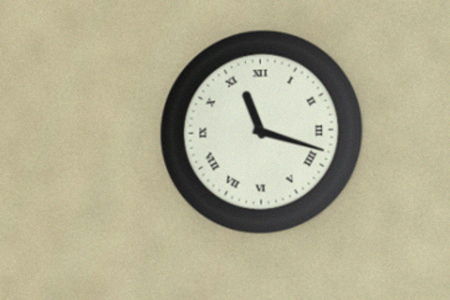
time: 11:18
